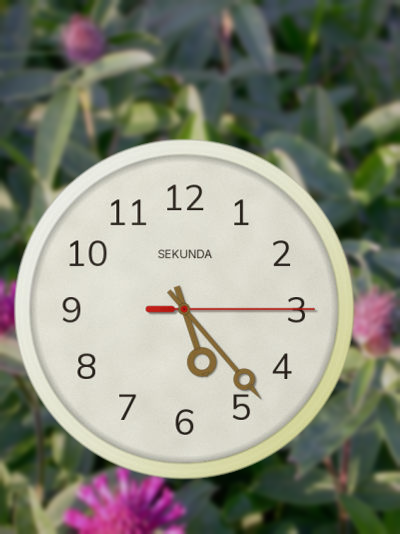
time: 5:23:15
